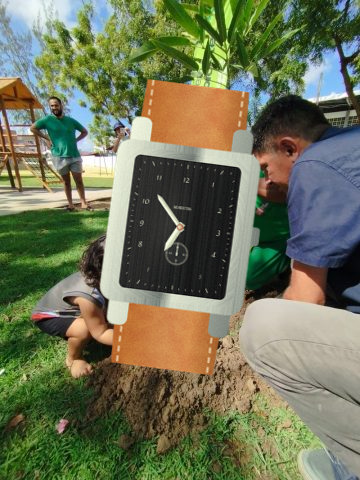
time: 6:53
